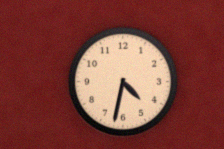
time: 4:32
